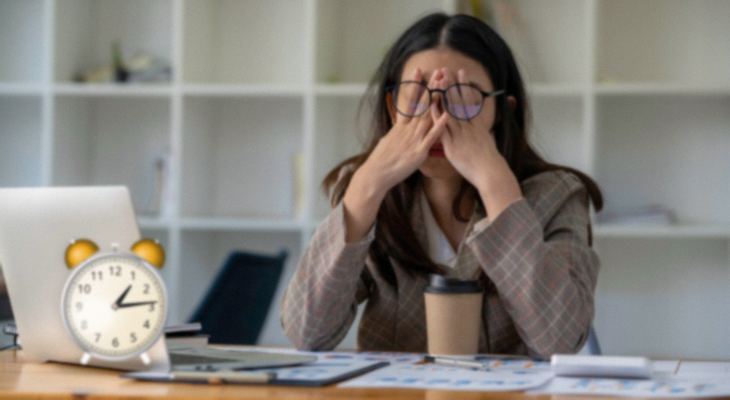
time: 1:14
